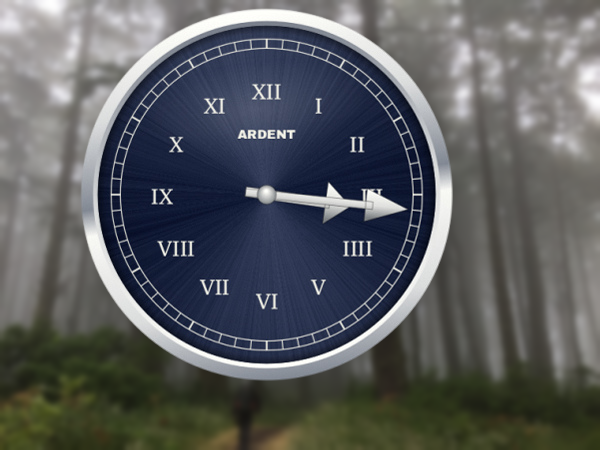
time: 3:16
